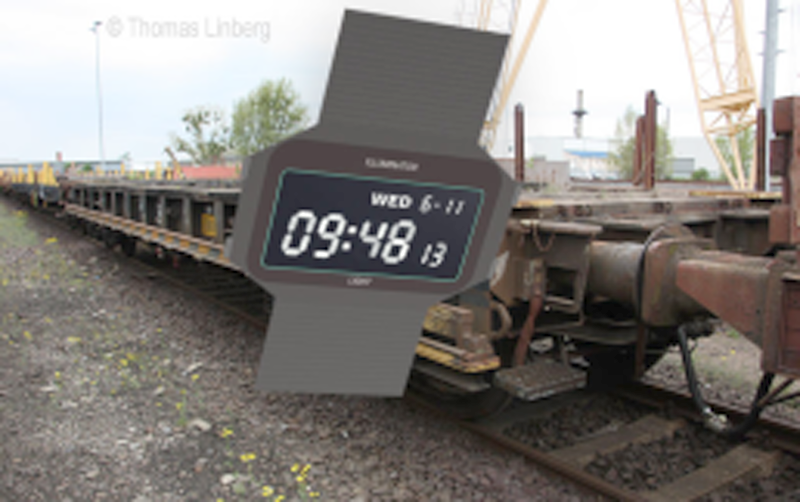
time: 9:48:13
